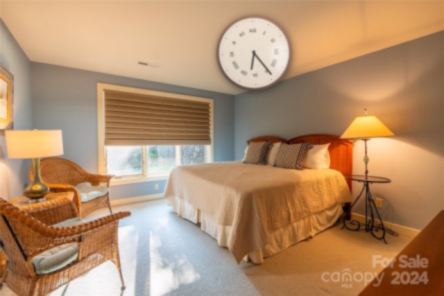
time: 6:24
